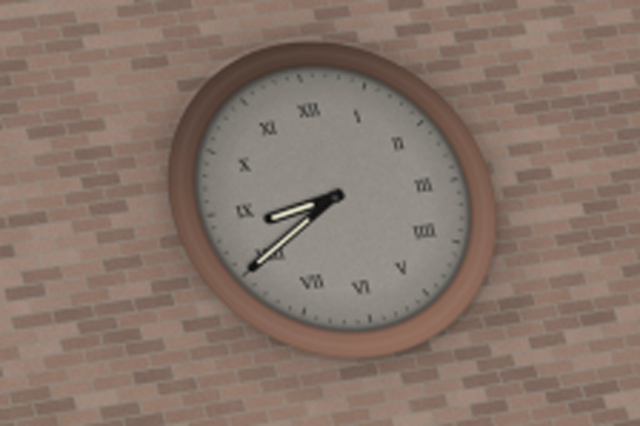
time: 8:40
